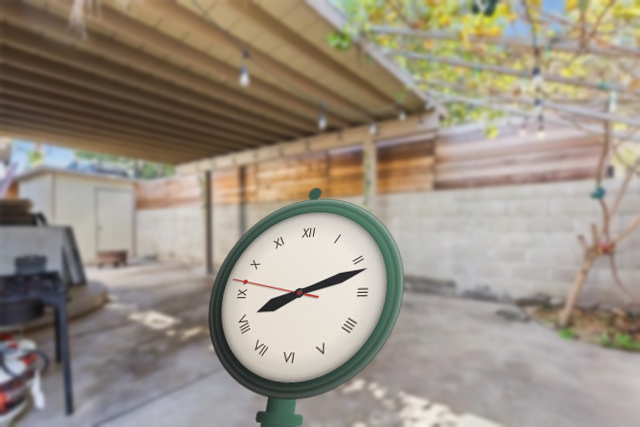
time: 8:11:47
